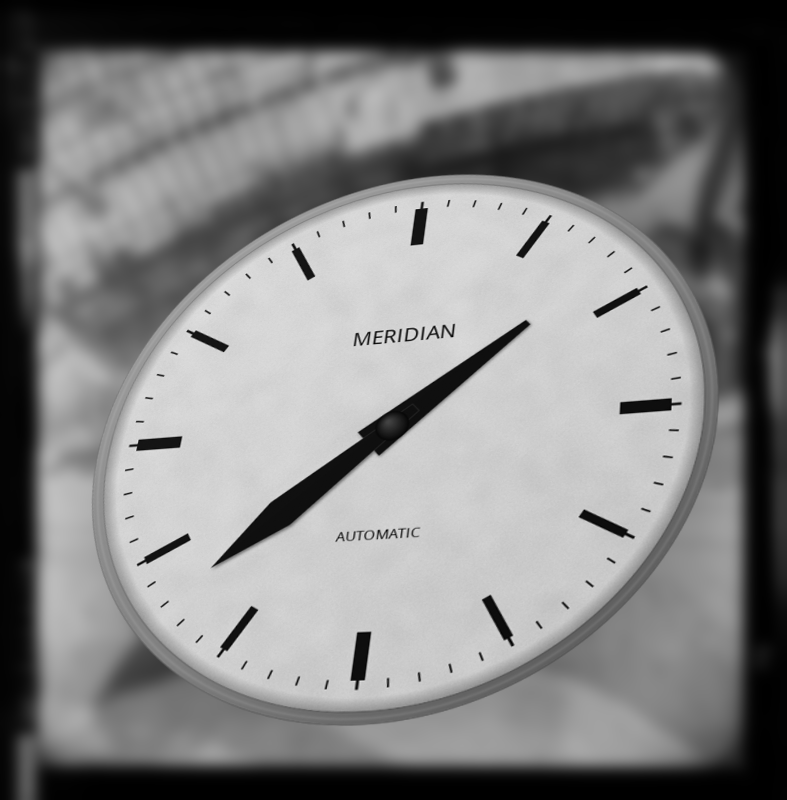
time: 1:38
